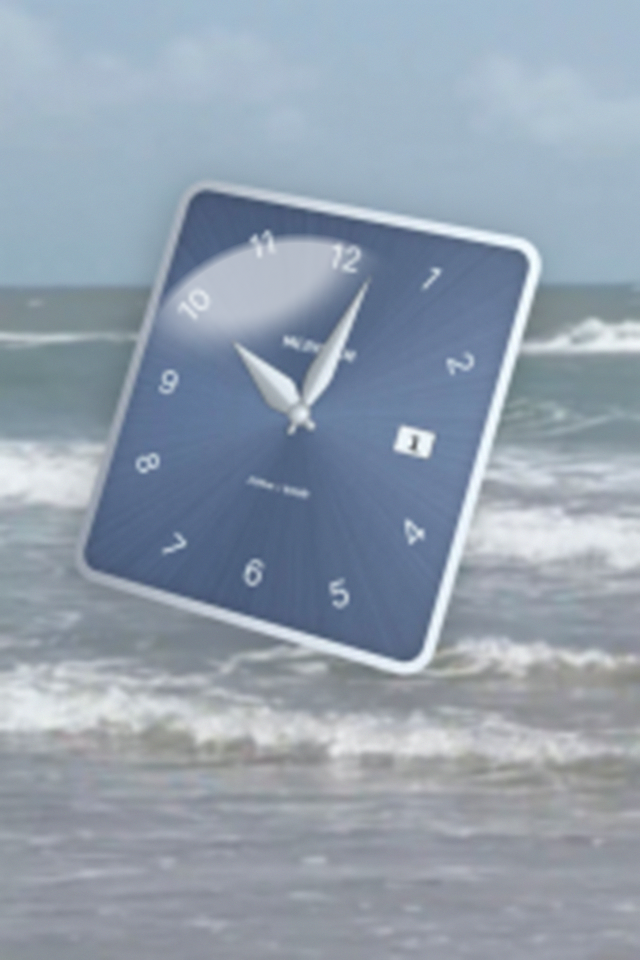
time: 10:02
